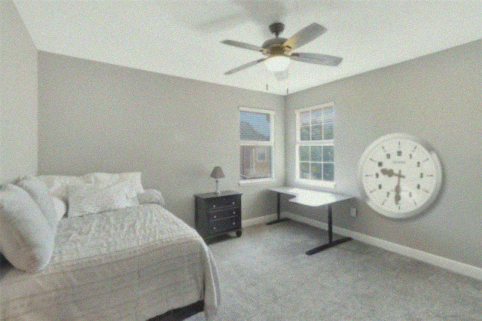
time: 9:31
